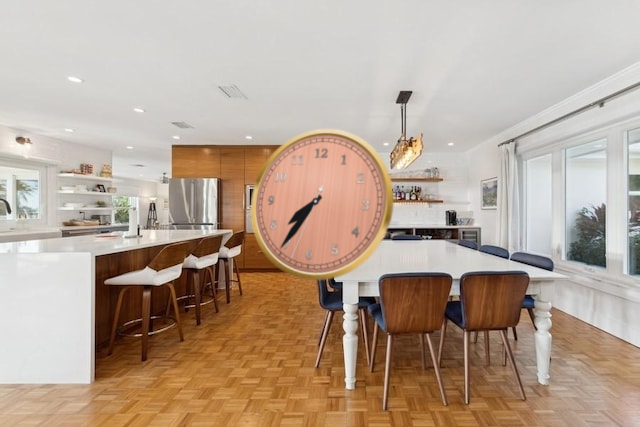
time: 7:35:33
